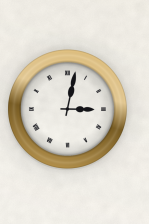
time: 3:02
